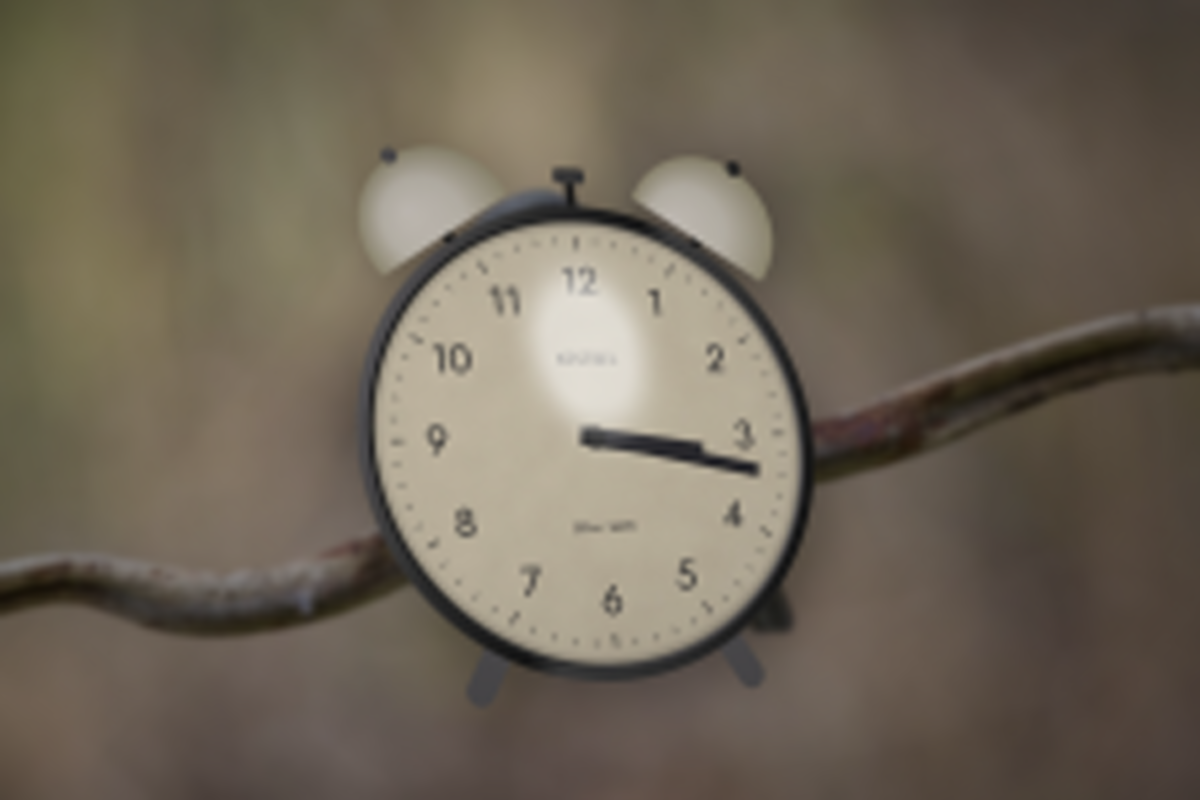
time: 3:17
